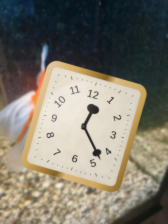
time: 12:23
